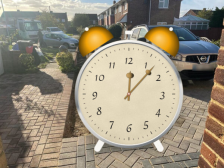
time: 12:07
